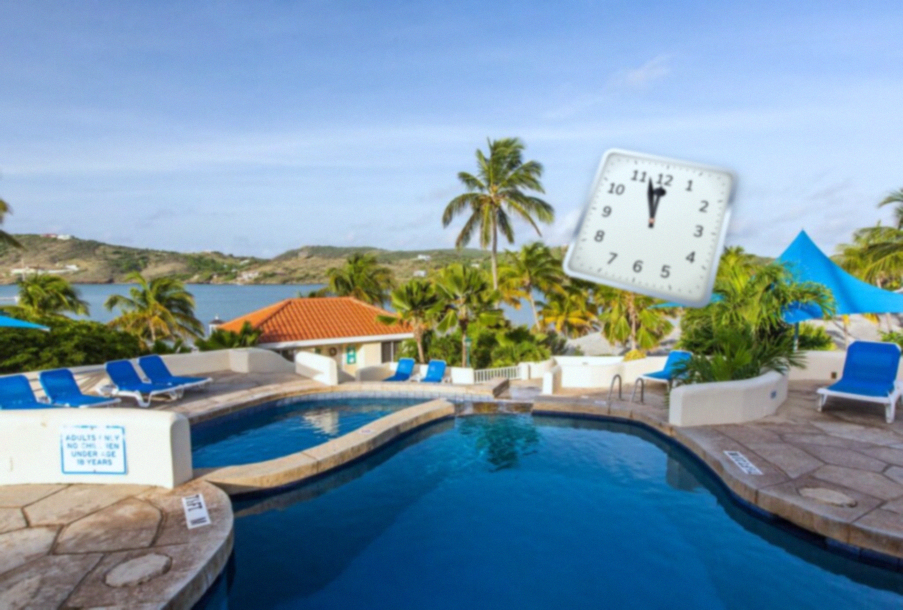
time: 11:57
